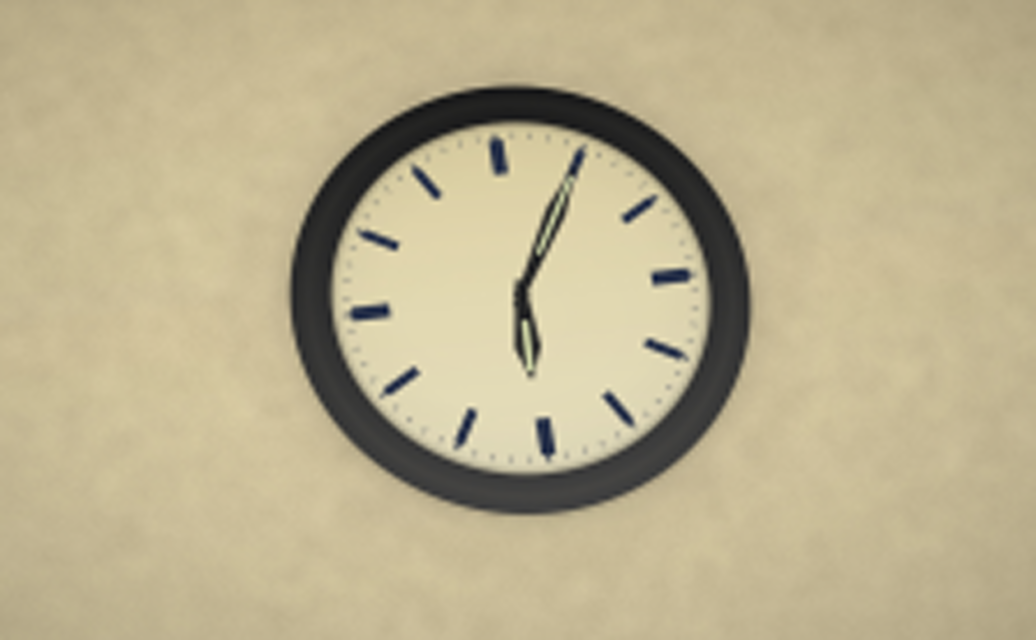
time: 6:05
